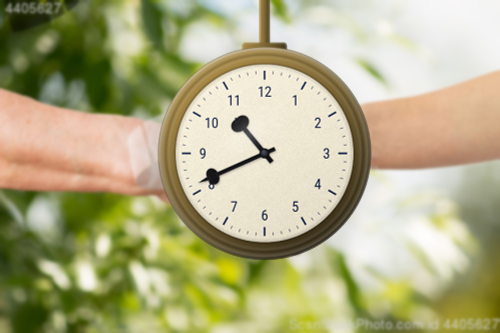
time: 10:41
